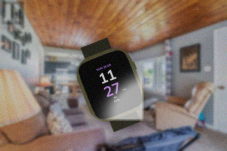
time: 11:27
